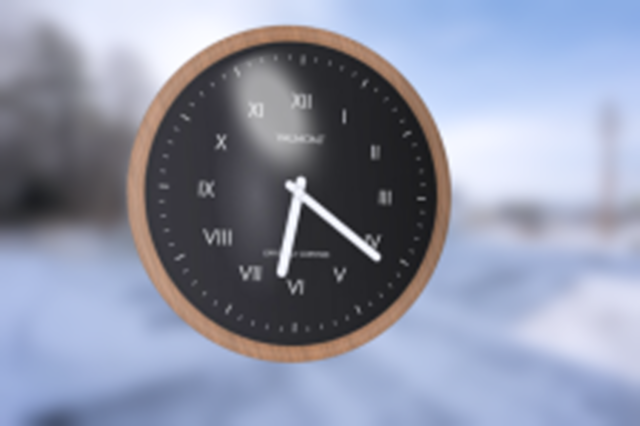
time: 6:21
